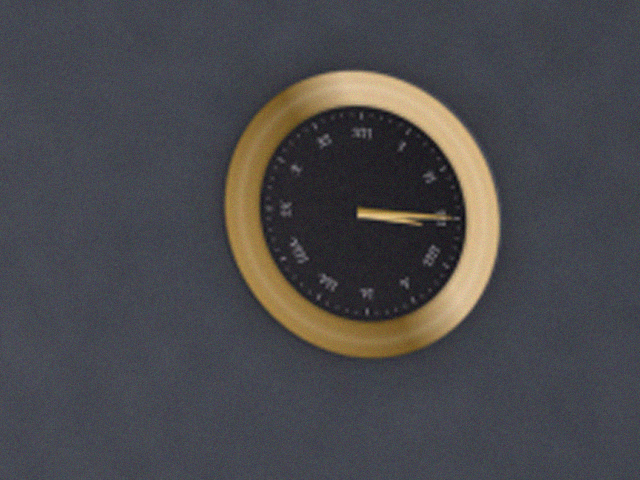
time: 3:15
